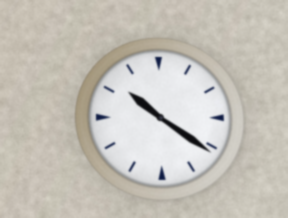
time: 10:21
